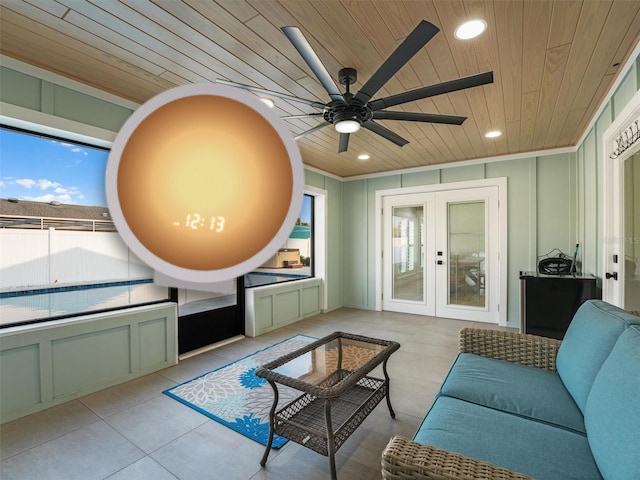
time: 12:13
